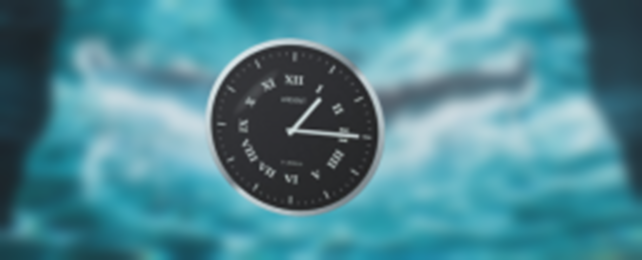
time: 1:15
